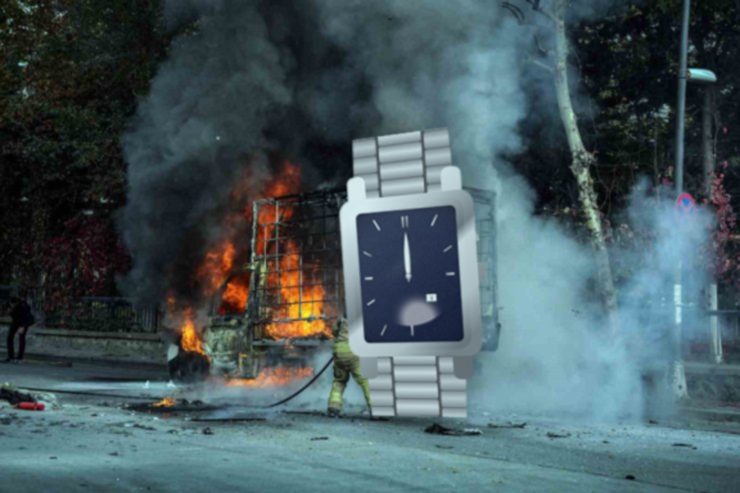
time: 12:00
